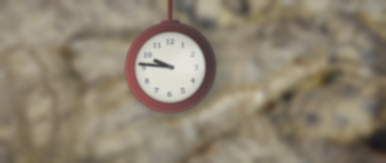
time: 9:46
